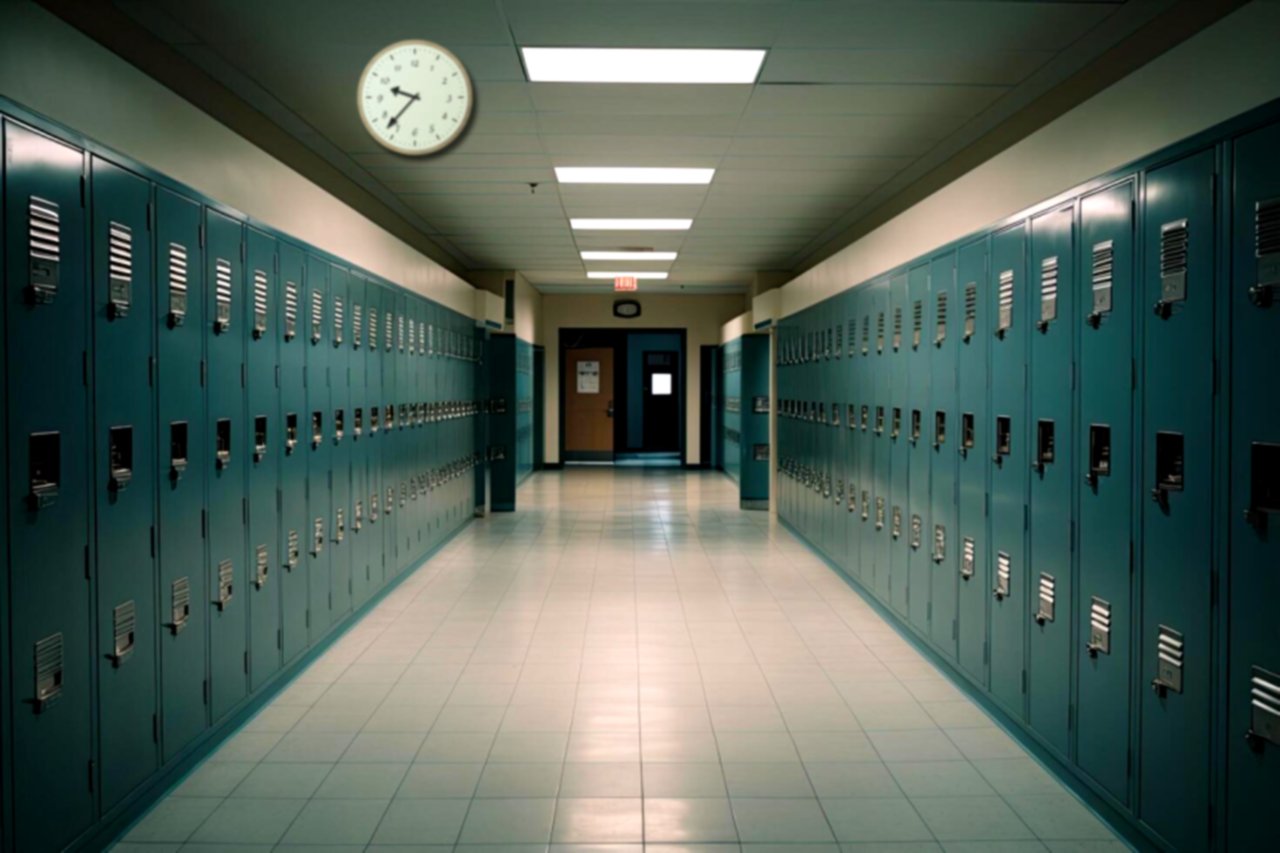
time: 9:37
